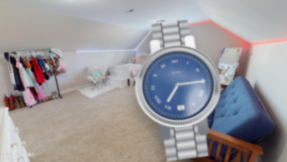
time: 7:15
